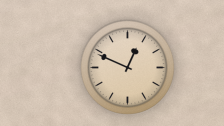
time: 12:49
